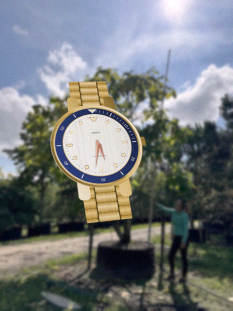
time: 5:32
